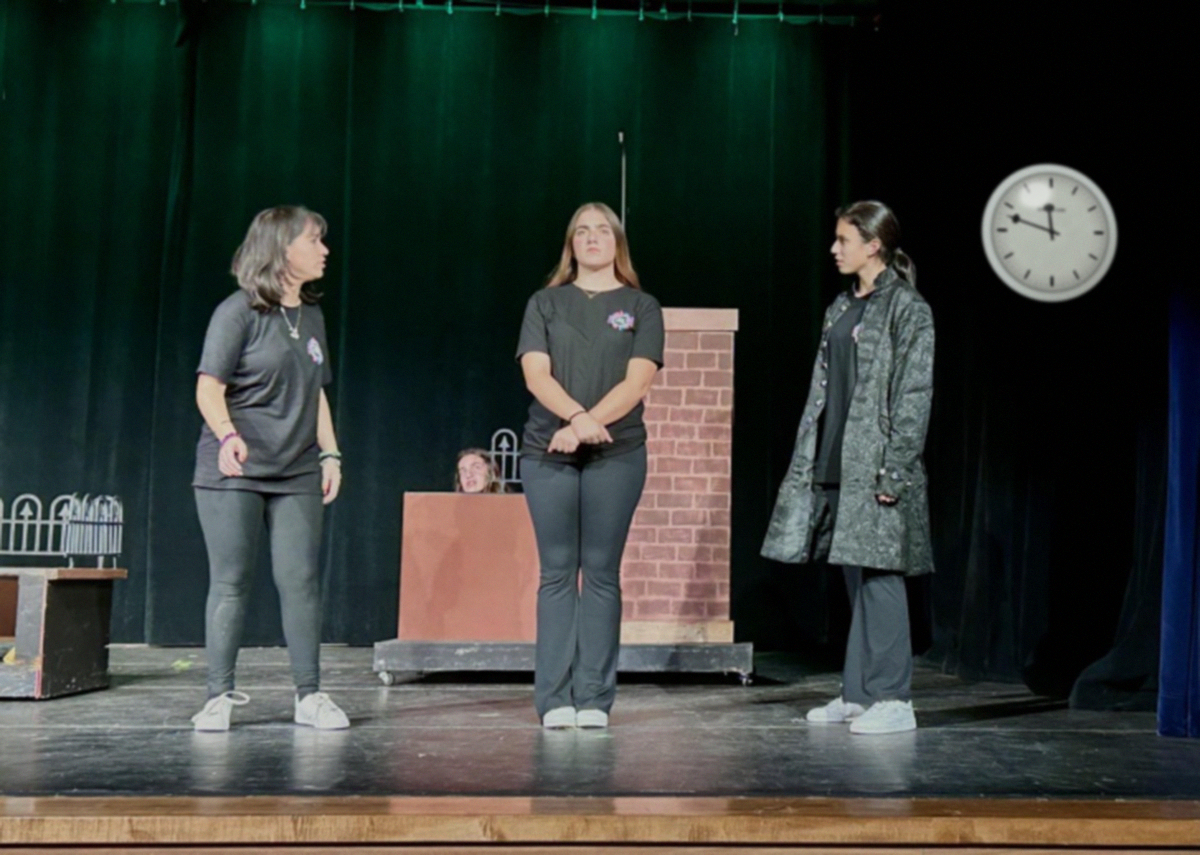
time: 11:48
